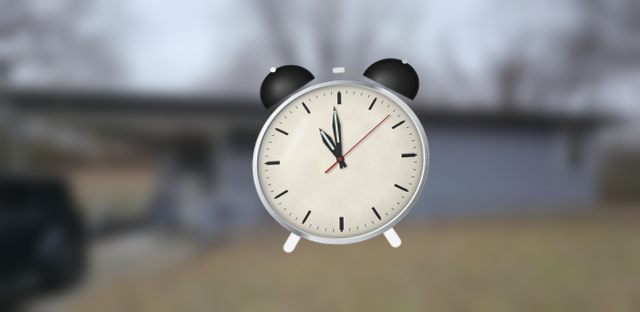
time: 10:59:08
